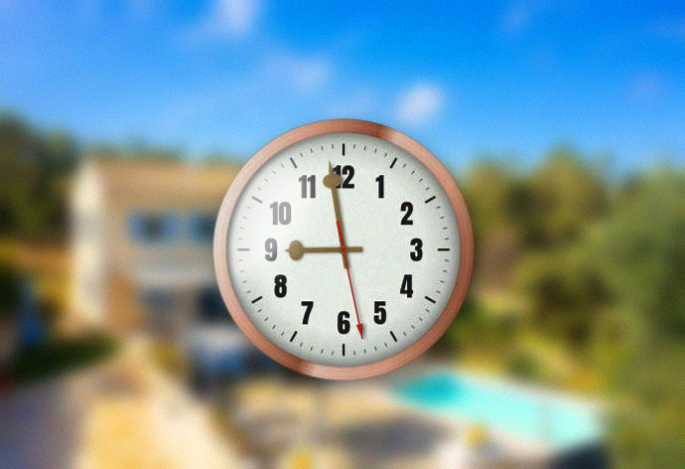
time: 8:58:28
